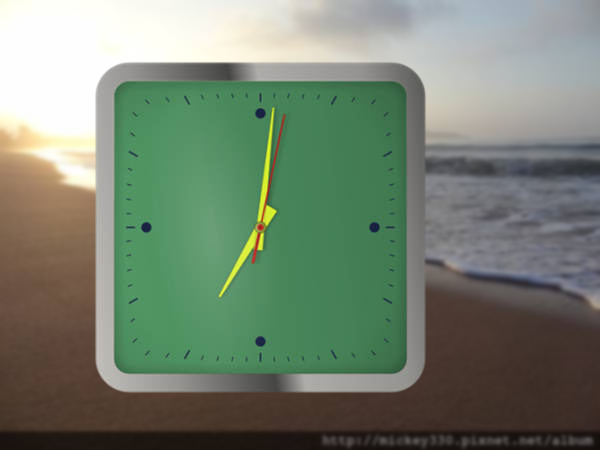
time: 7:01:02
